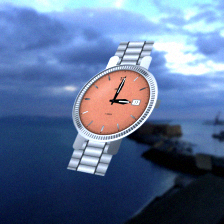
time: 3:01
